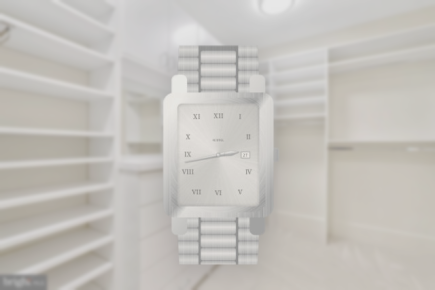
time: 2:43
